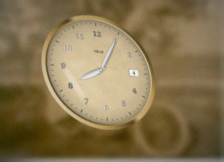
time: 8:05
